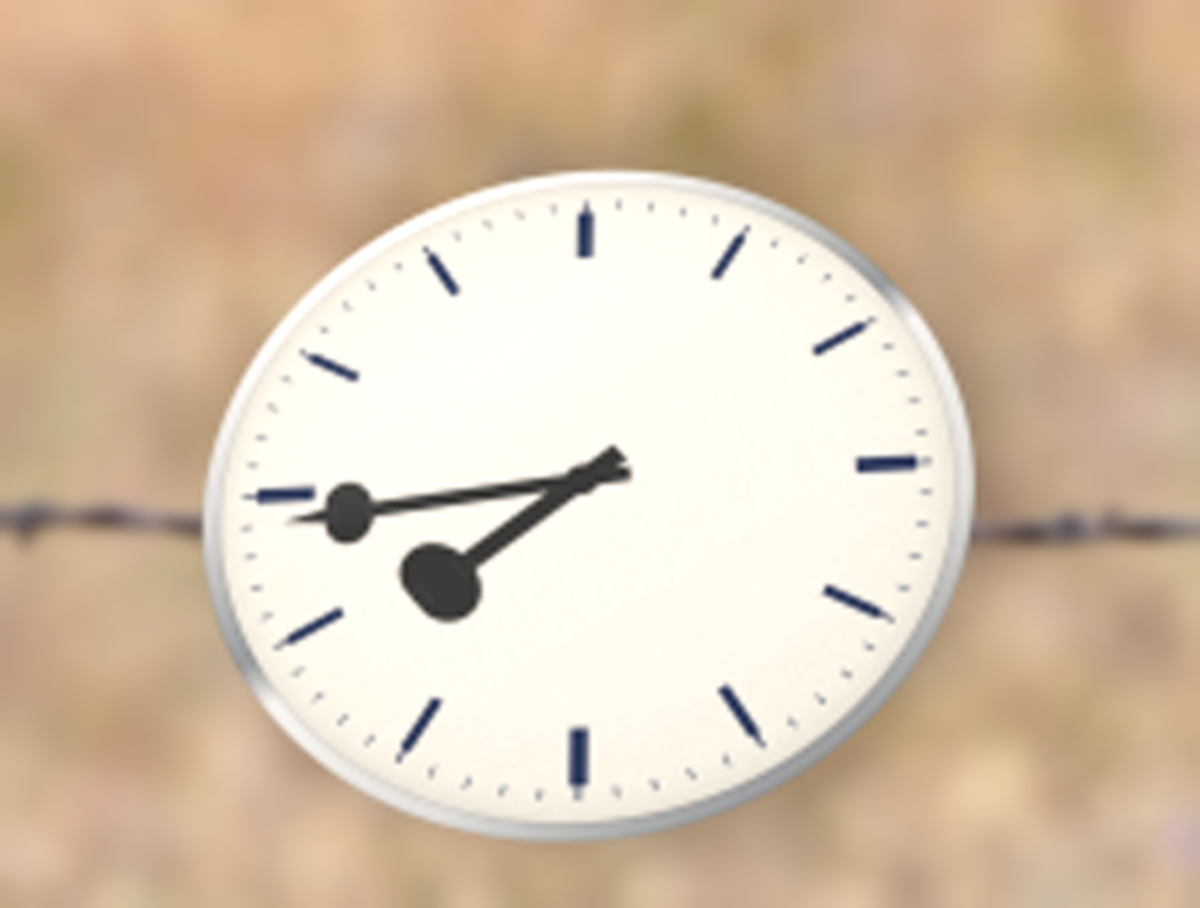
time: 7:44
